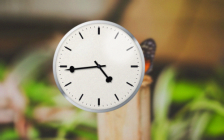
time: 4:44
